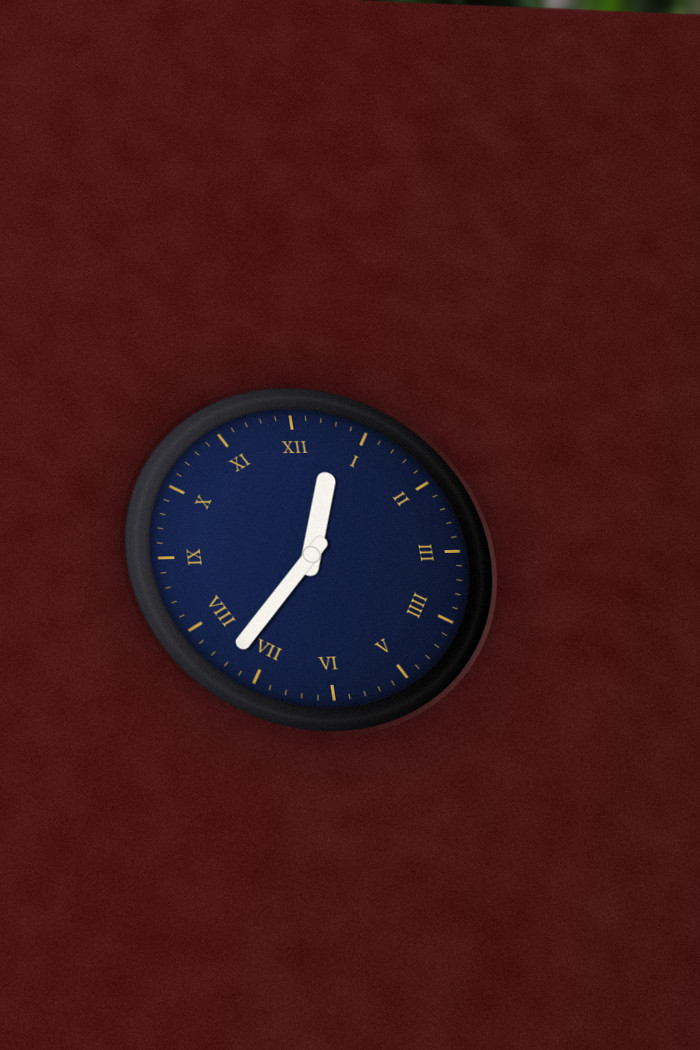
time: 12:37
